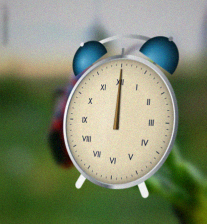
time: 12:00
